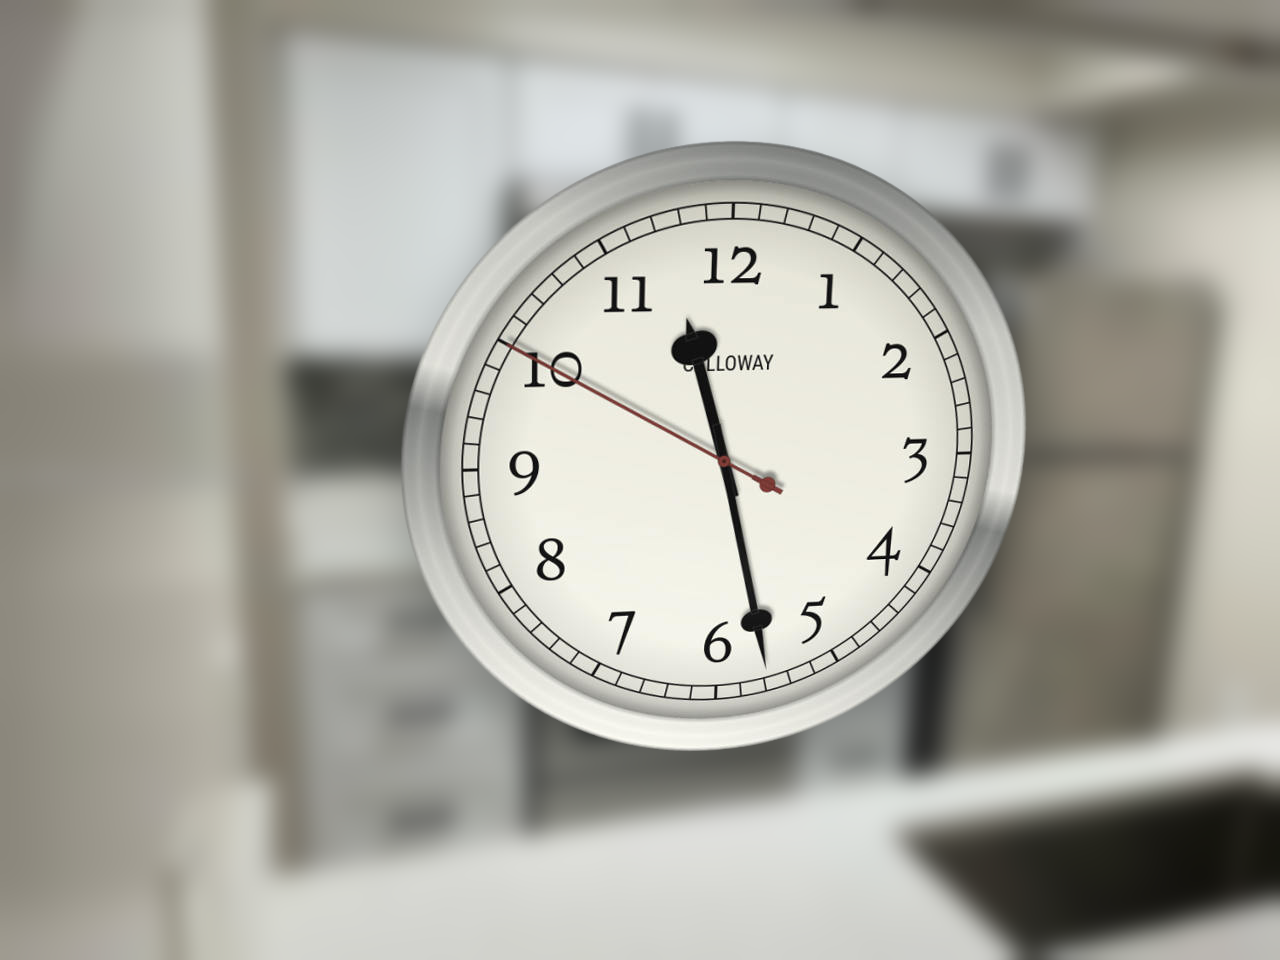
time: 11:27:50
